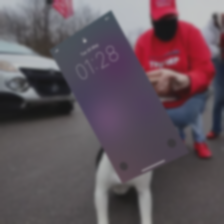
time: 1:28
